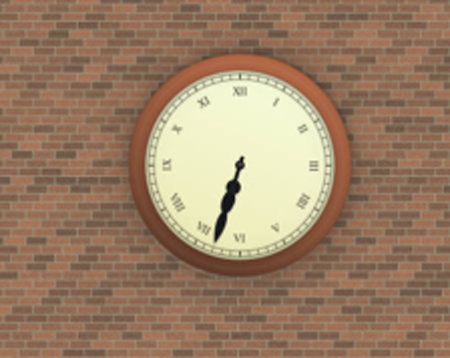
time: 6:33
